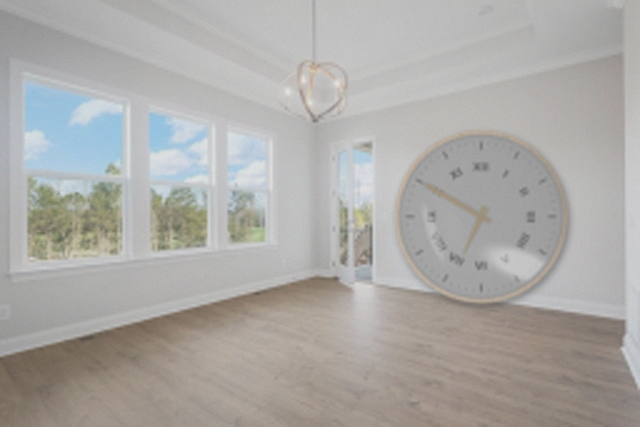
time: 6:50
